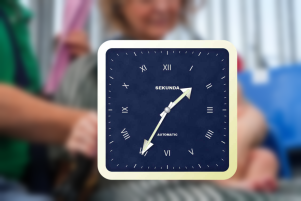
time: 1:35
